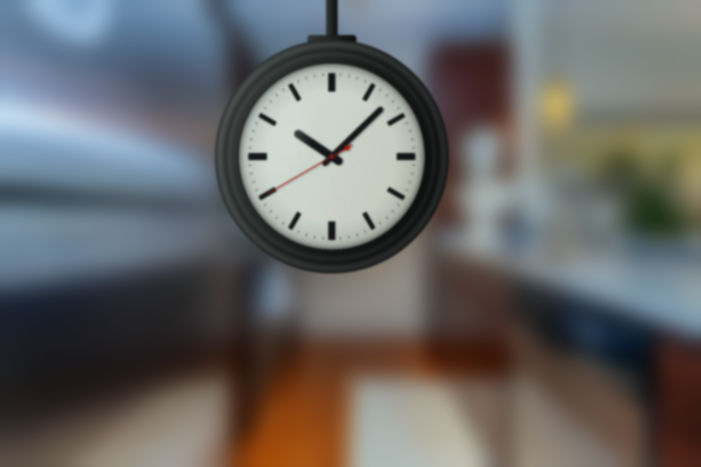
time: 10:07:40
